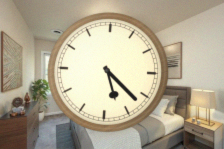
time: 5:22
